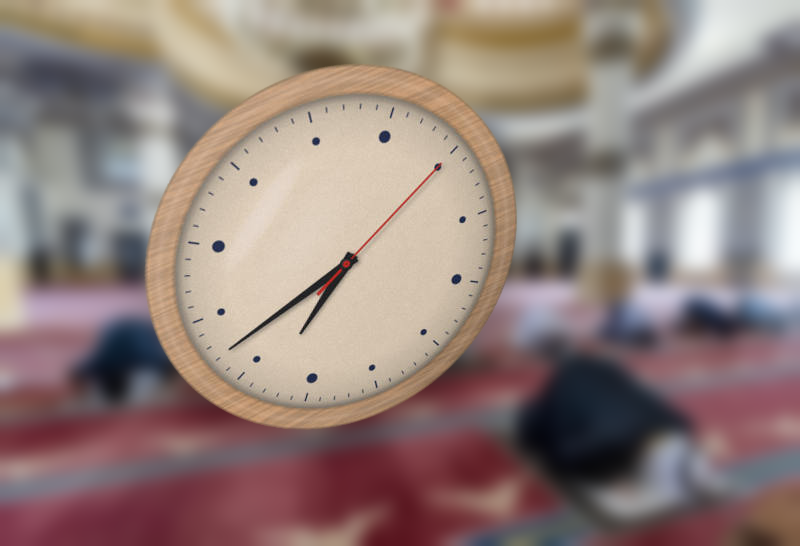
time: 6:37:05
